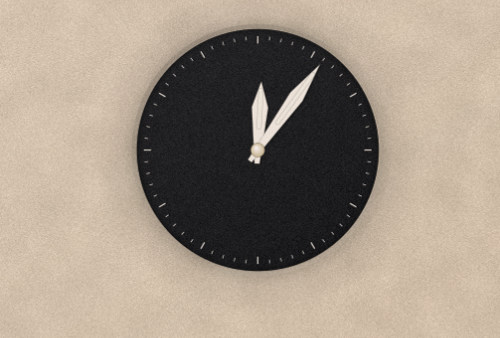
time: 12:06
